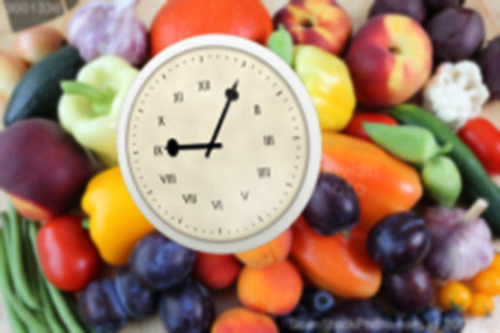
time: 9:05
